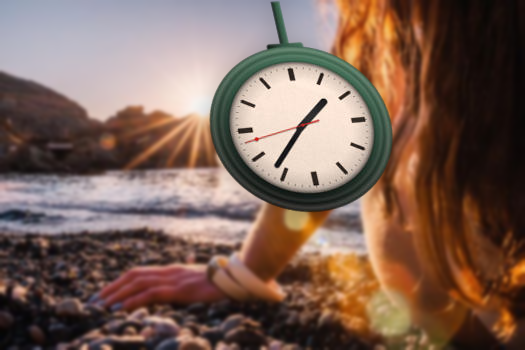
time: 1:36:43
